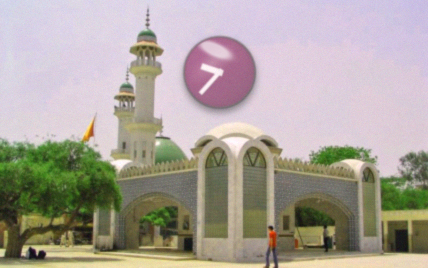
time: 9:37
